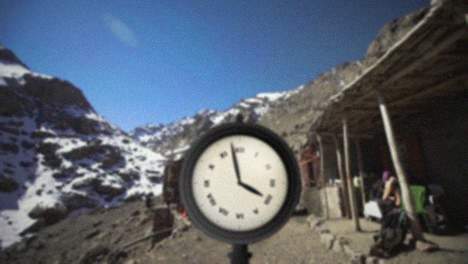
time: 3:58
